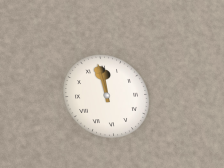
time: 11:59
